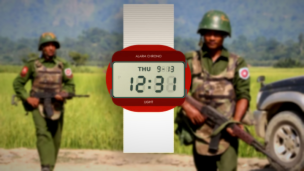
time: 12:31
